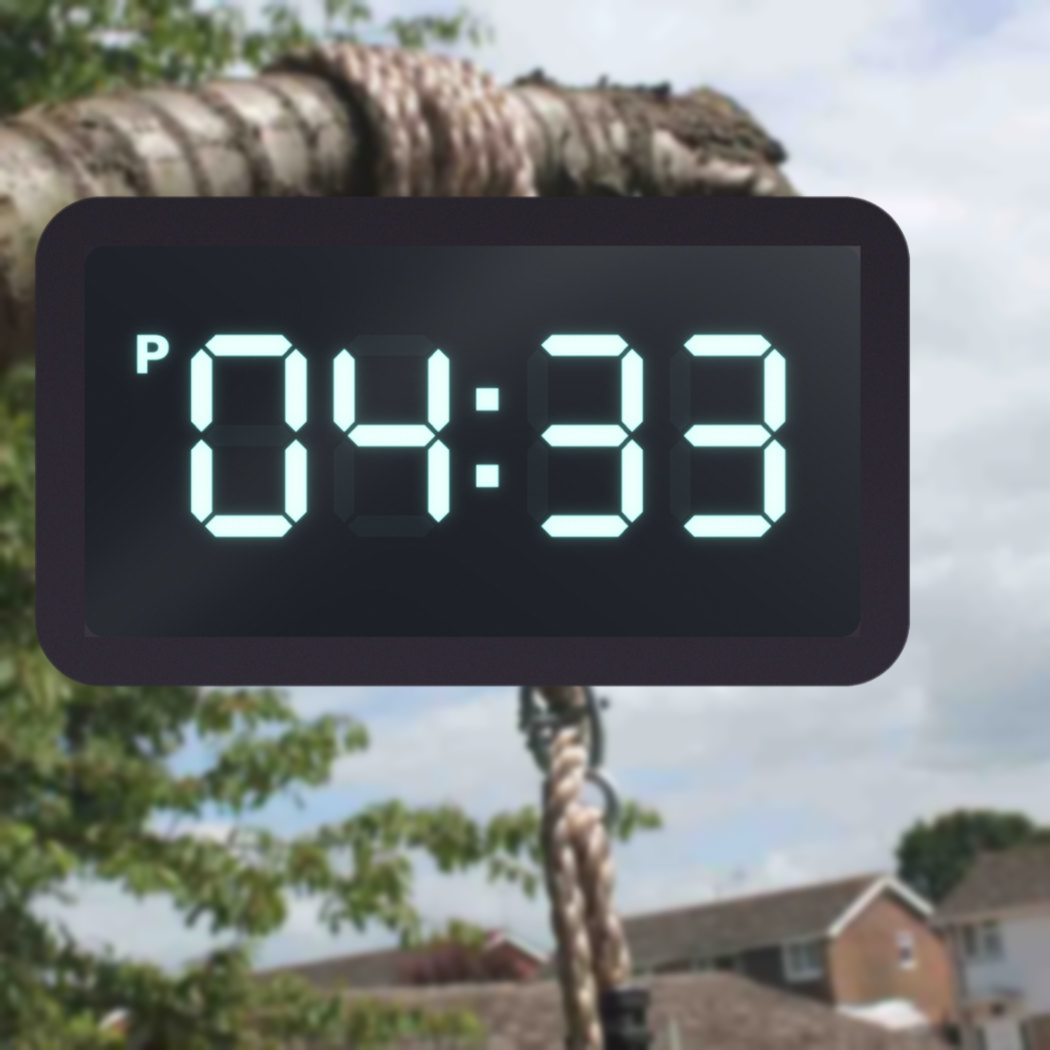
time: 4:33
